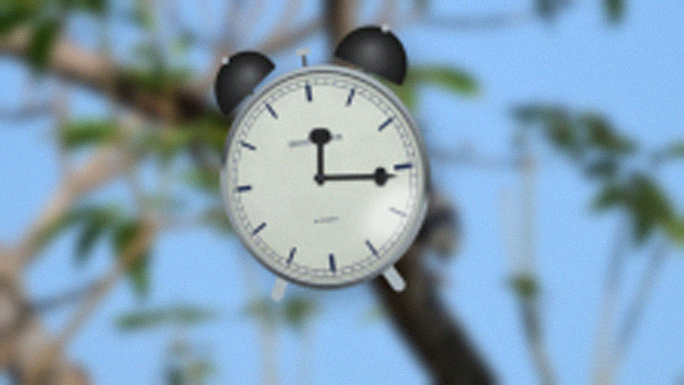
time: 12:16
